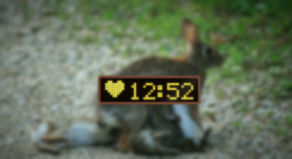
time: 12:52
